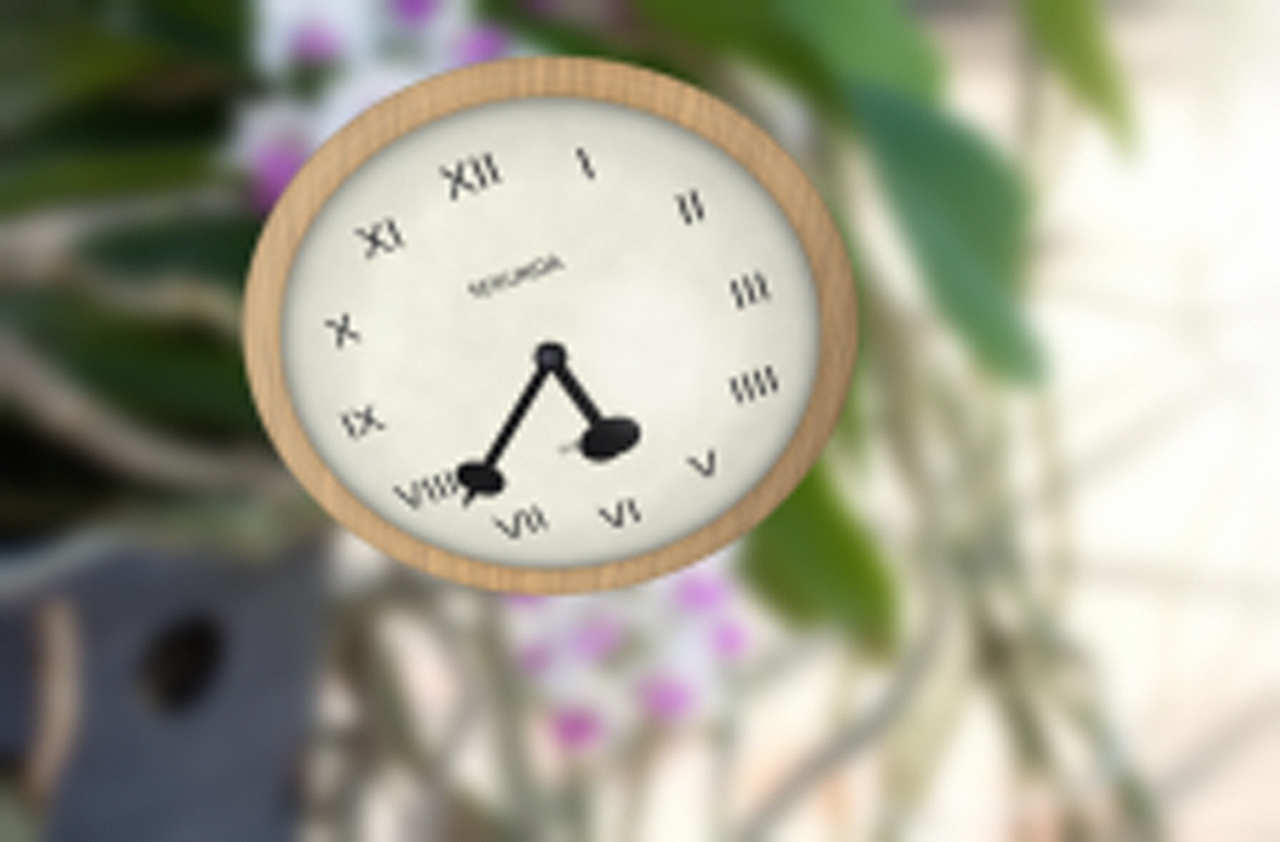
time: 5:38
